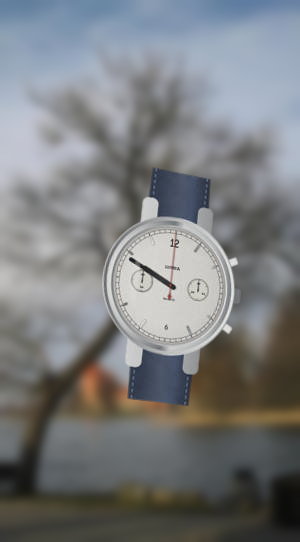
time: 9:49
